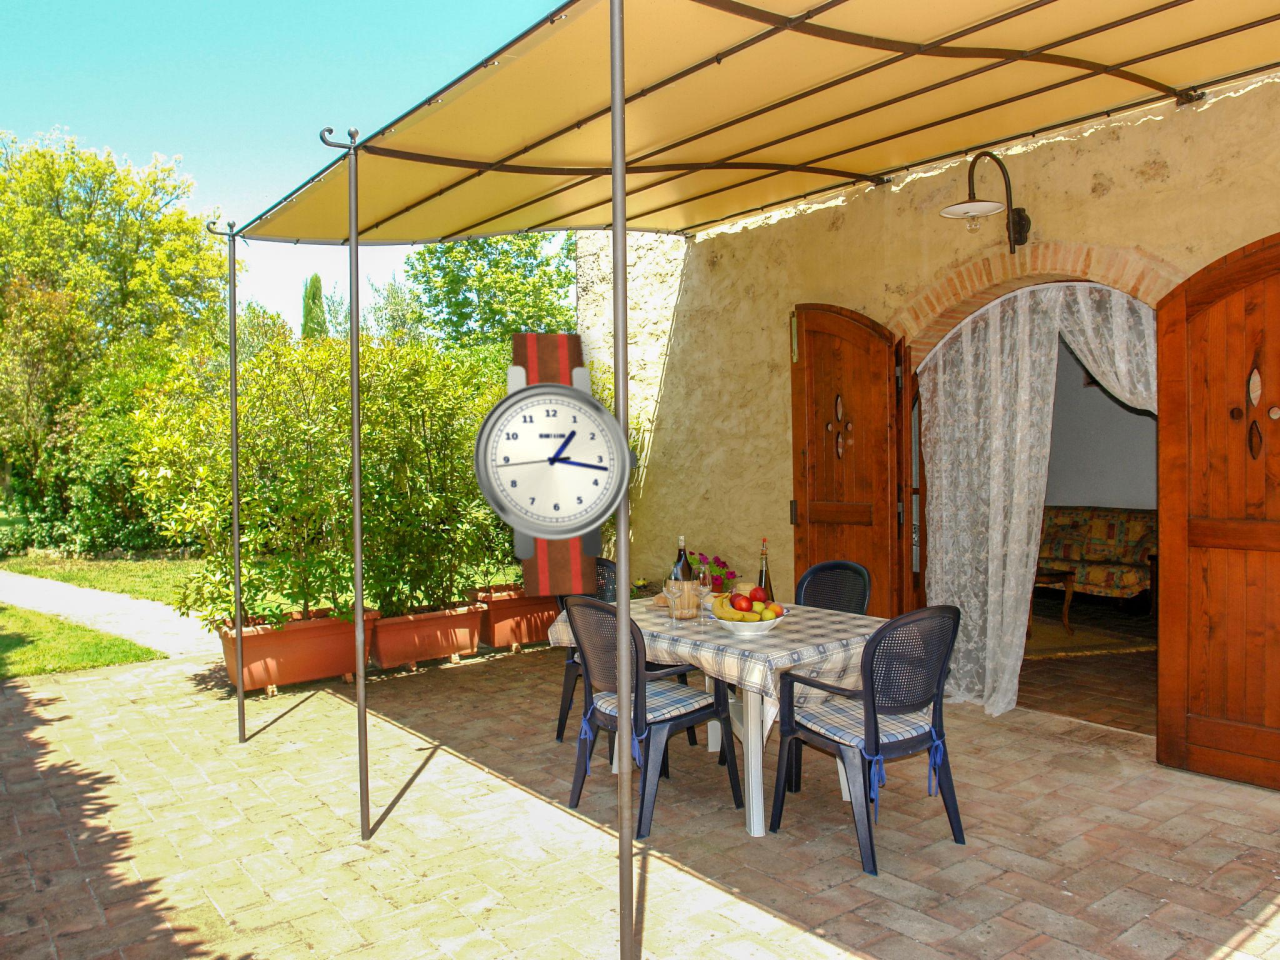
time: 1:16:44
